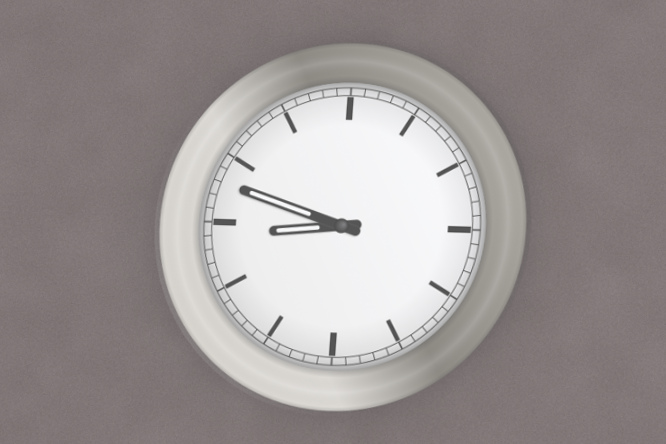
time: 8:48
